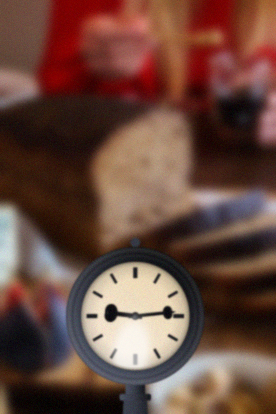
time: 9:14
